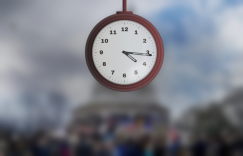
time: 4:16
